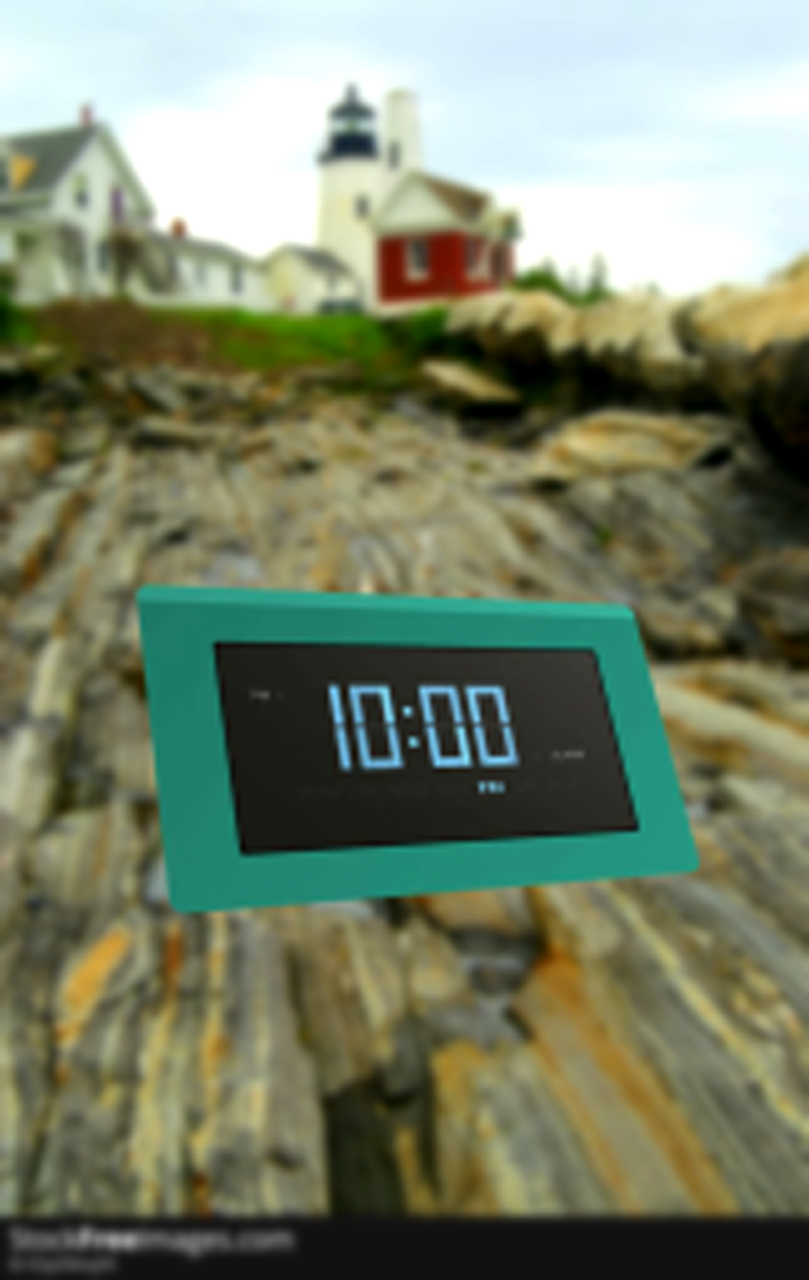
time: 10:00
